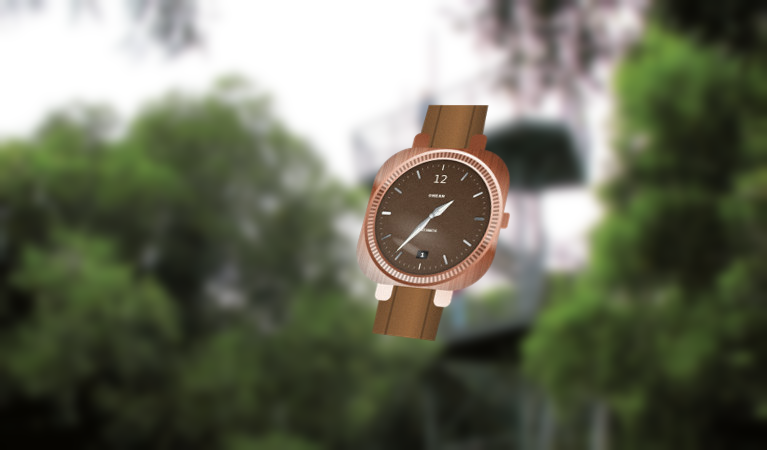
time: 1:36
